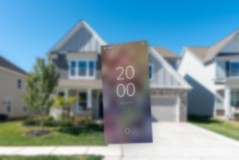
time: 20:00
